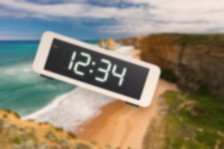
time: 12:34
